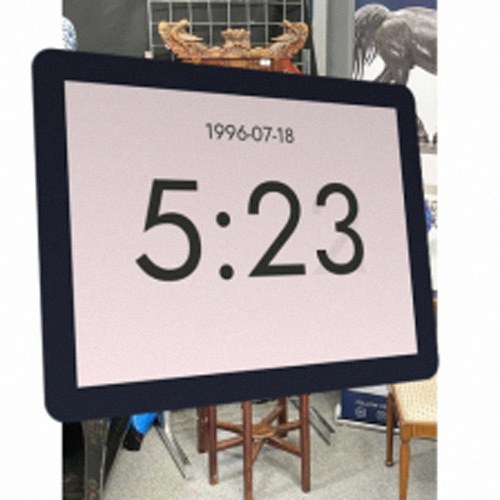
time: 5:23
